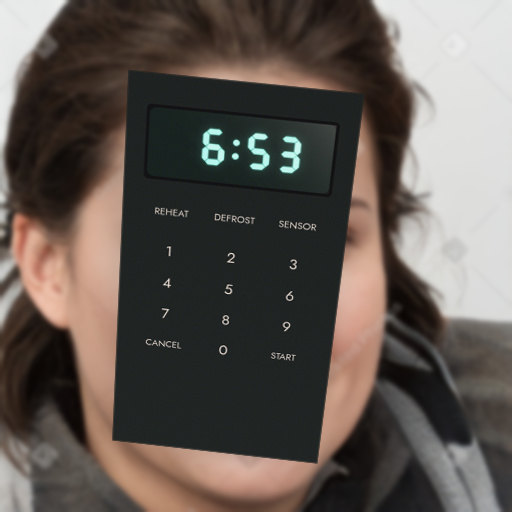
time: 6:53
